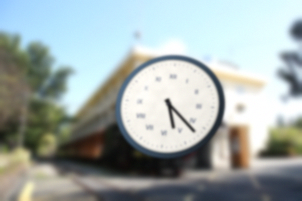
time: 5:22
